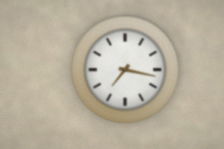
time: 7:17
